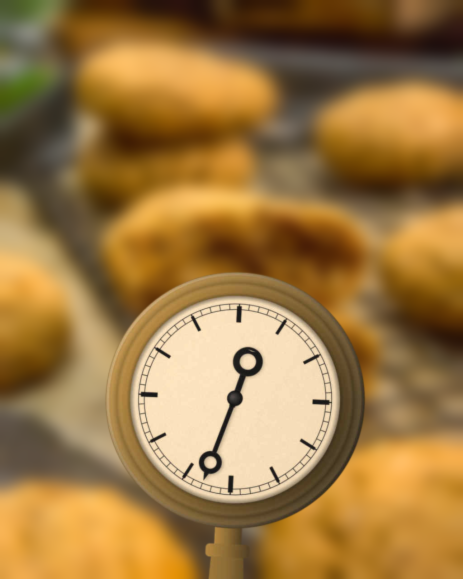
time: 12:33
